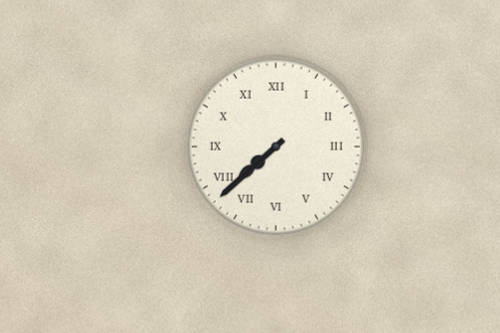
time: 7:38
